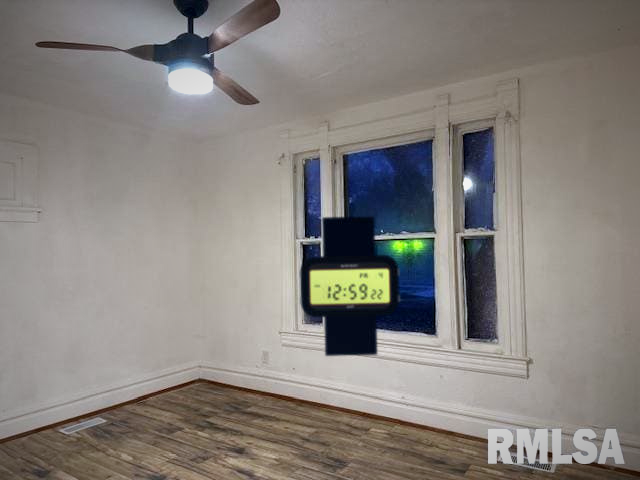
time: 12:59:22
